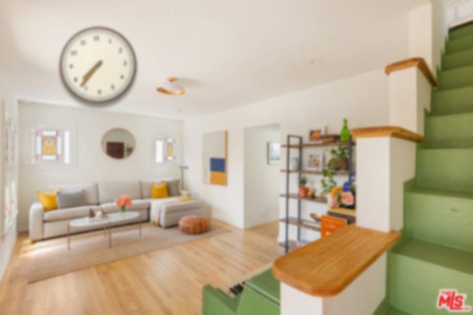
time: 7:37
